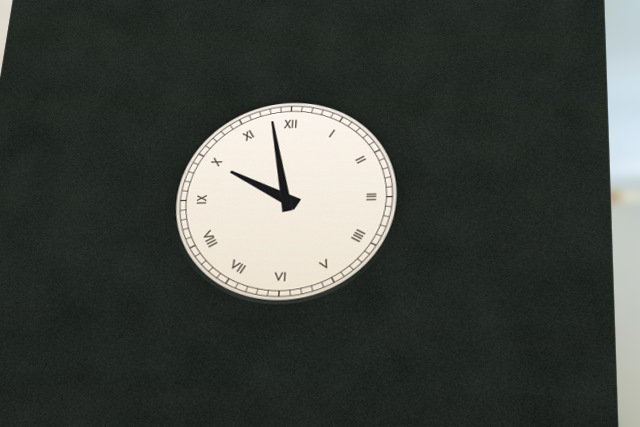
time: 9:58
